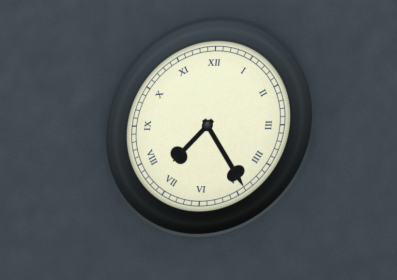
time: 7:24
